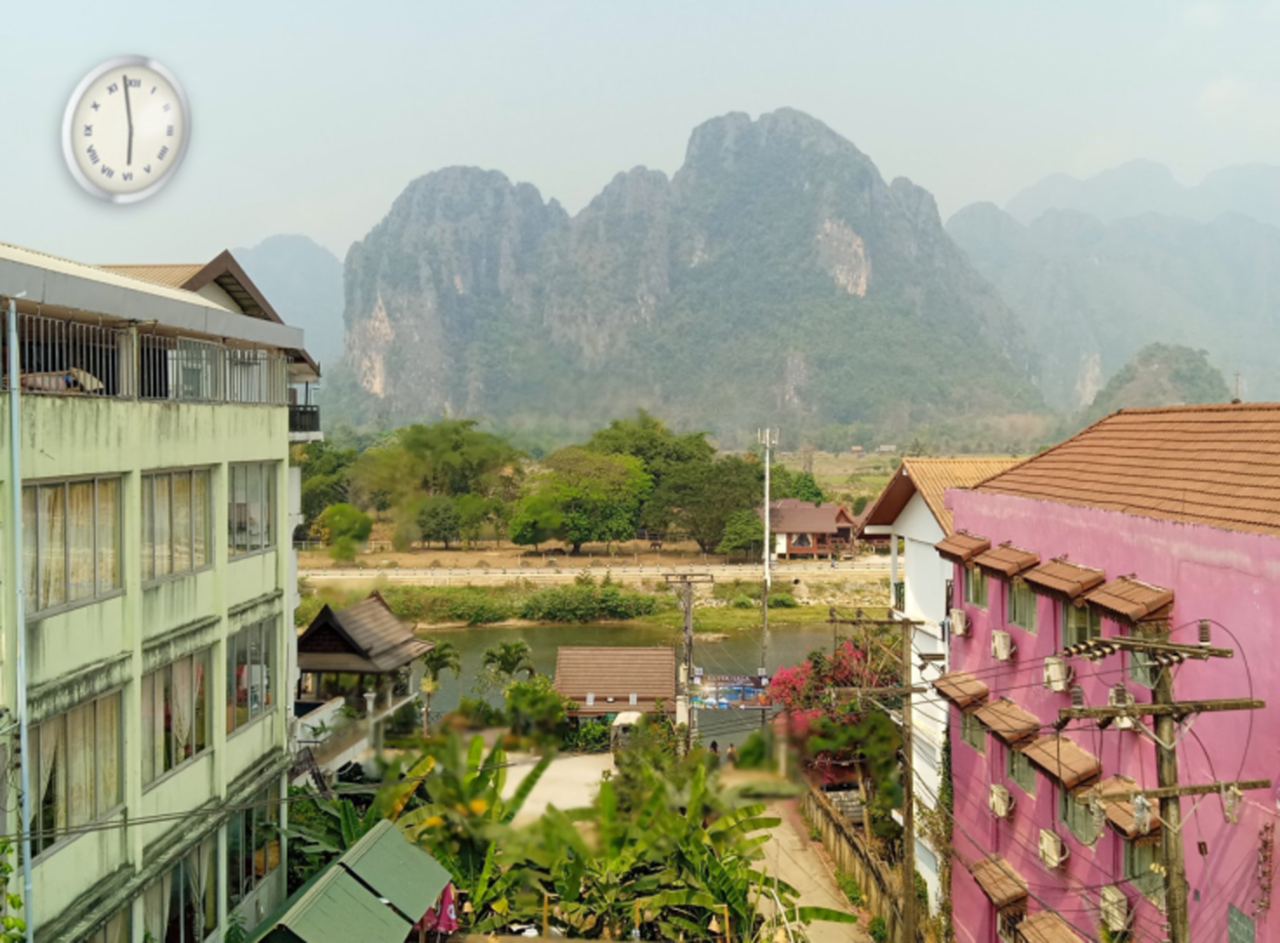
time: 5:58
